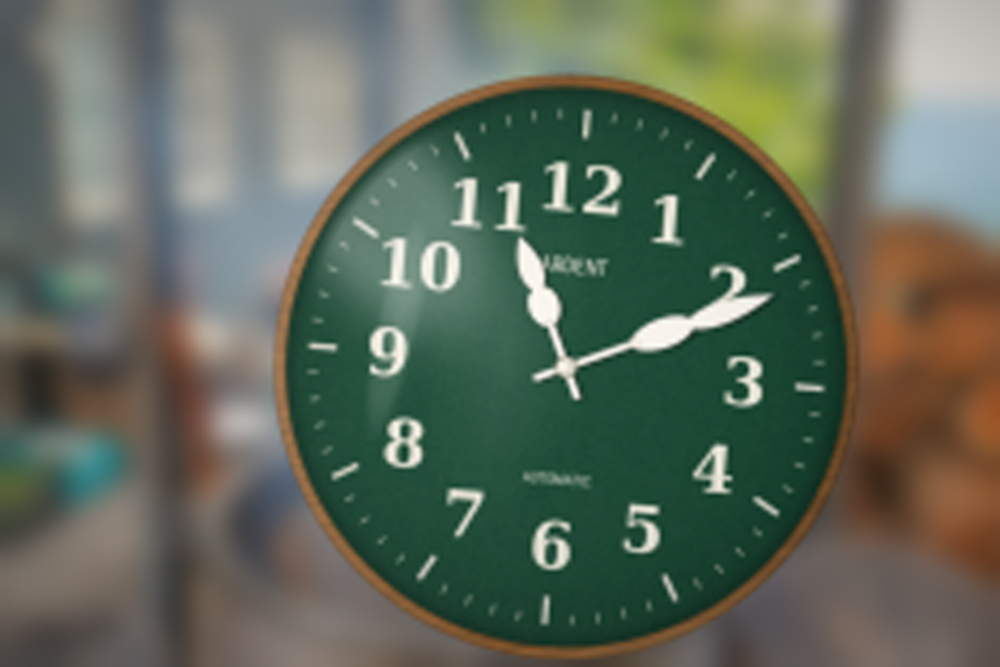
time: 11:11
